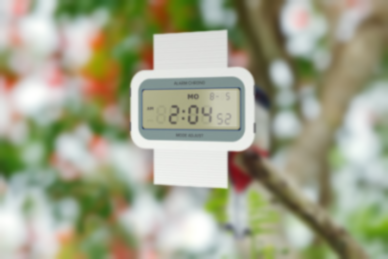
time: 2:04:52
